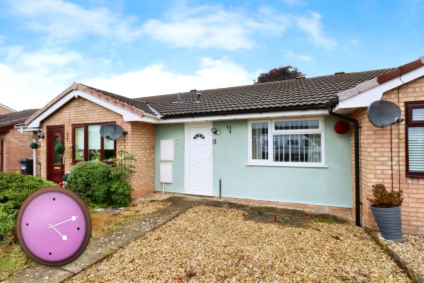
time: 4:11
